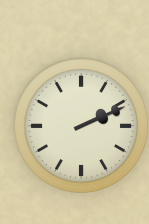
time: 2:11
